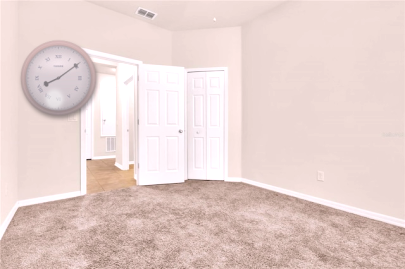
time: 8:09
